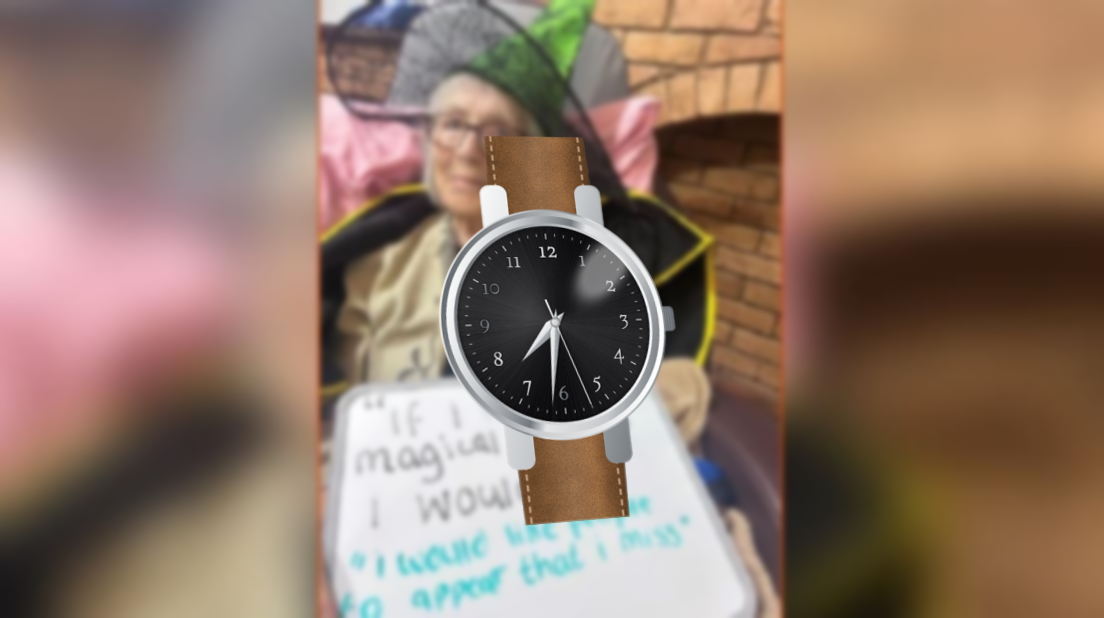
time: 7:31:27
